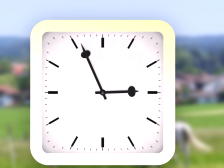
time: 2:56
